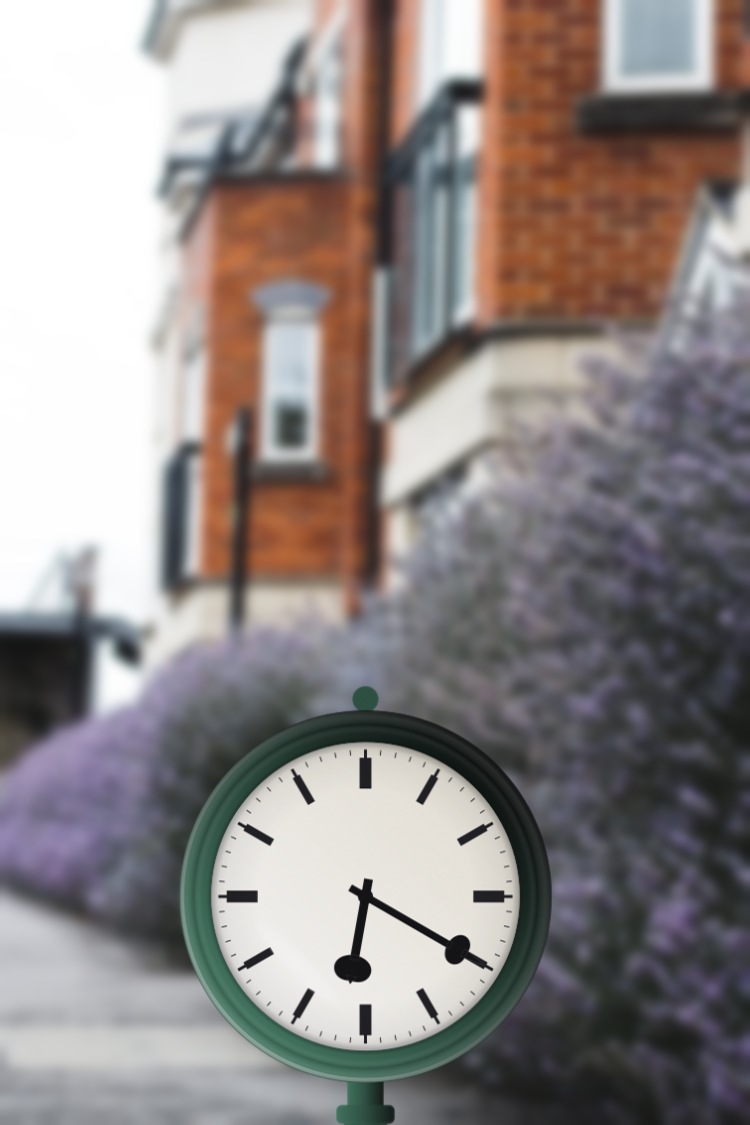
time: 6:20
